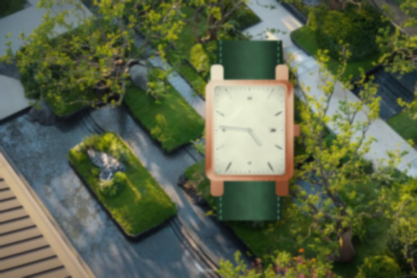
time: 4:46
